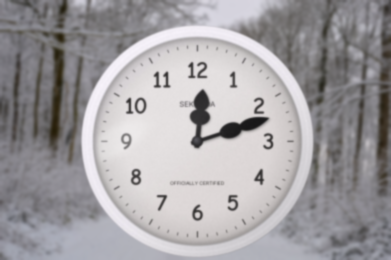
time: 12:12
